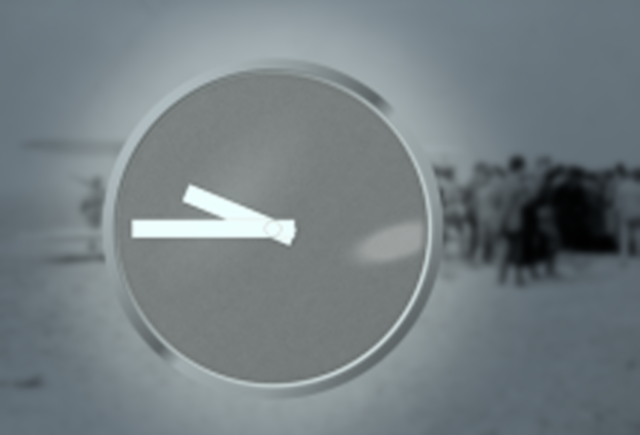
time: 9:45
